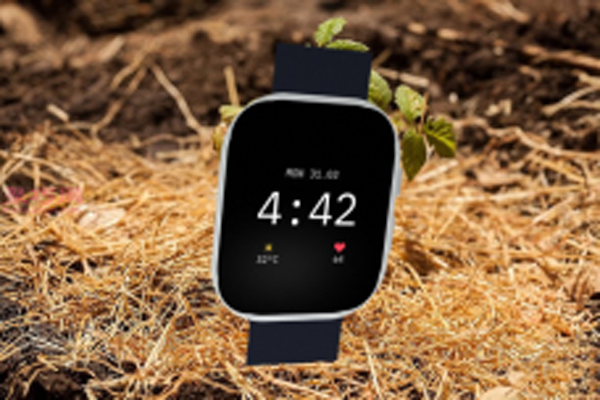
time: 4:42
